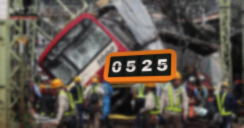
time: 5:25
